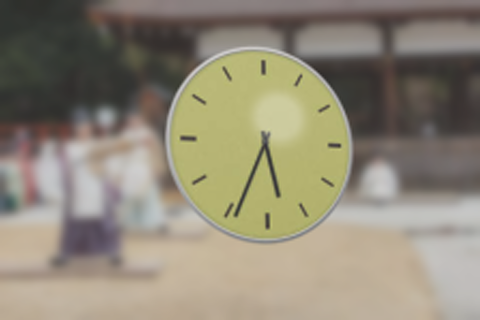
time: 5:34
